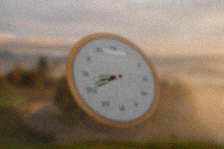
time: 8:41
